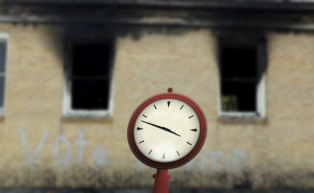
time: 3:48
